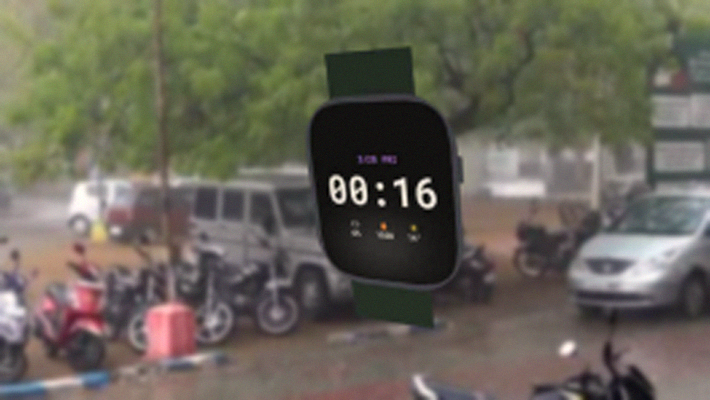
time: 0:16
